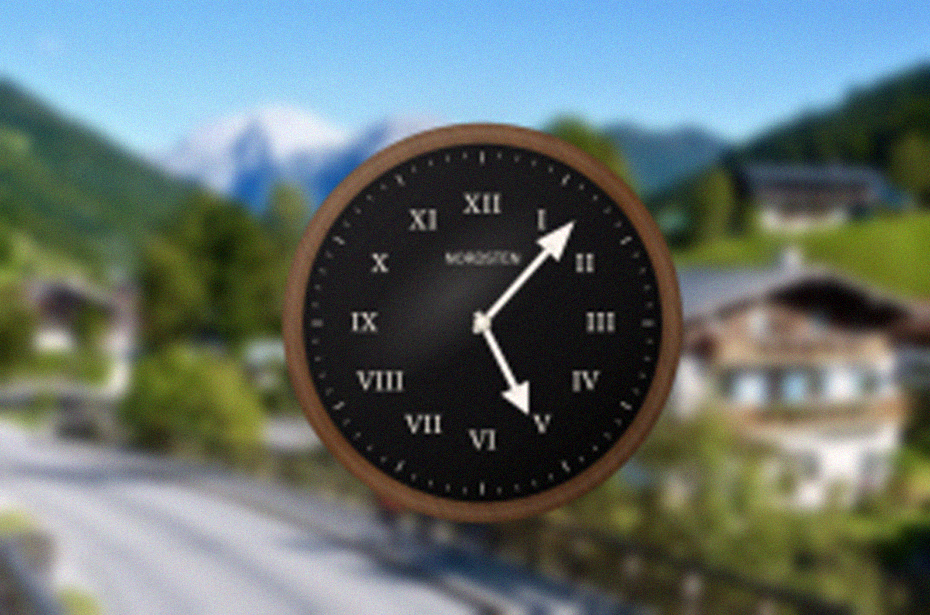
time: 5:07
